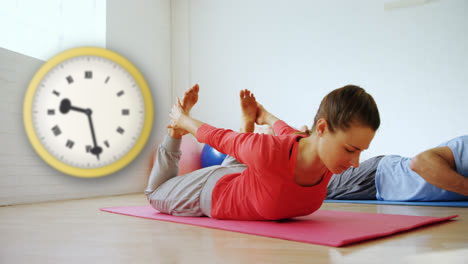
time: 9:28
